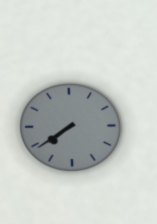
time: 7:39
